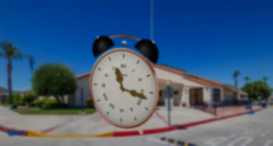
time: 11:17
